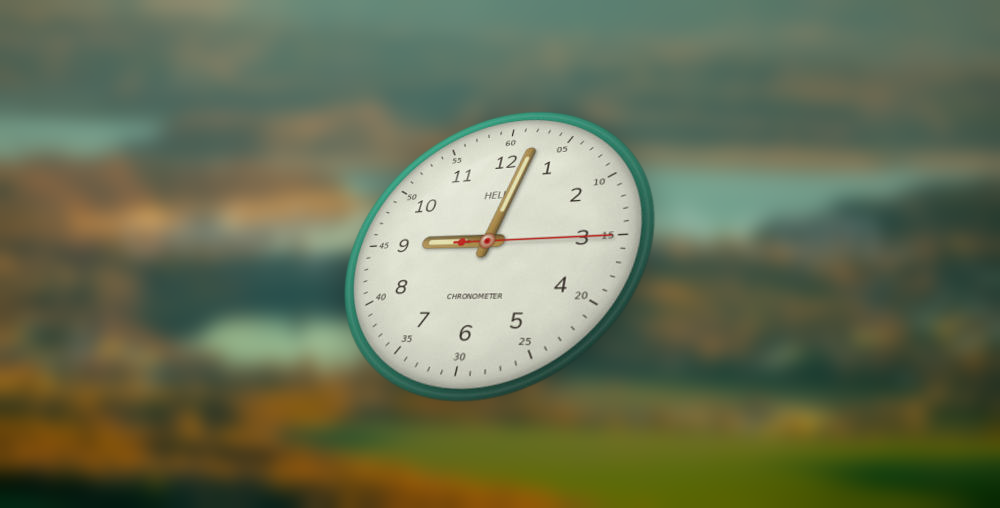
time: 9:02:15
